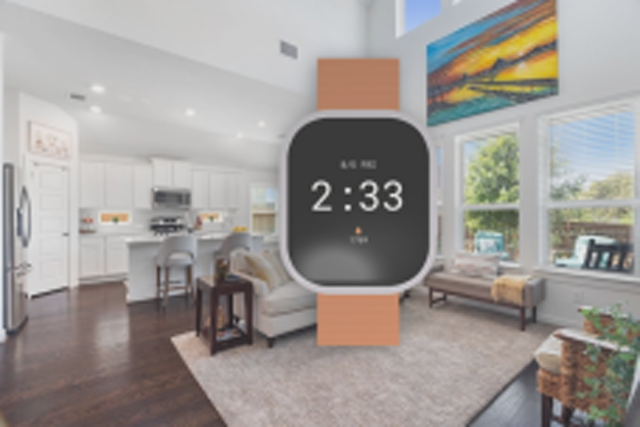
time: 2:33
